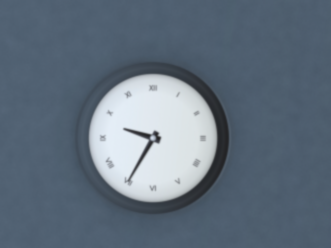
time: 9:35
